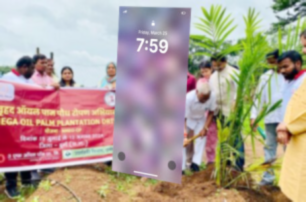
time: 7:59
